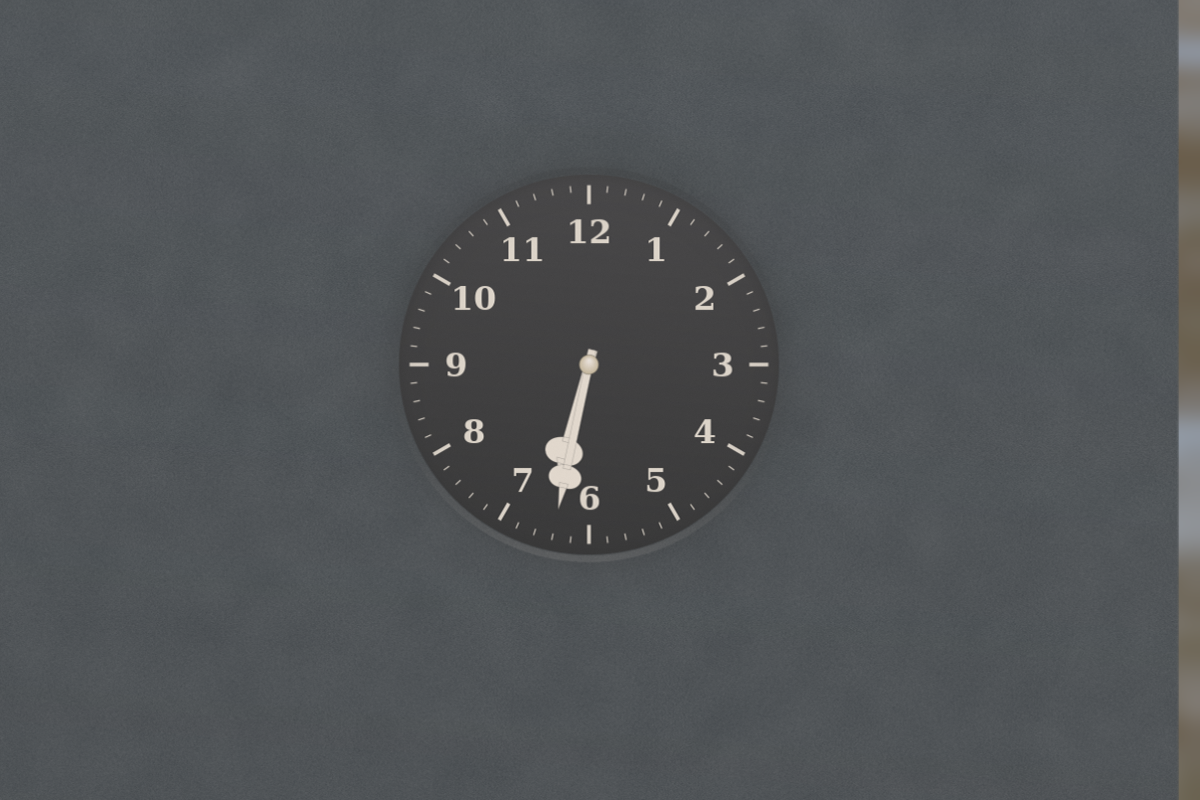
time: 6:32
